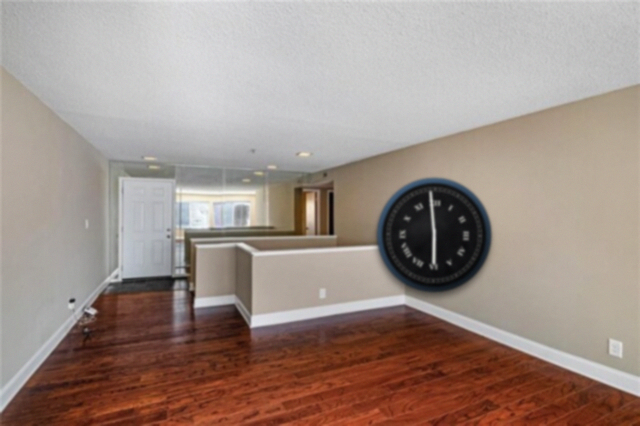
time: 5:59
